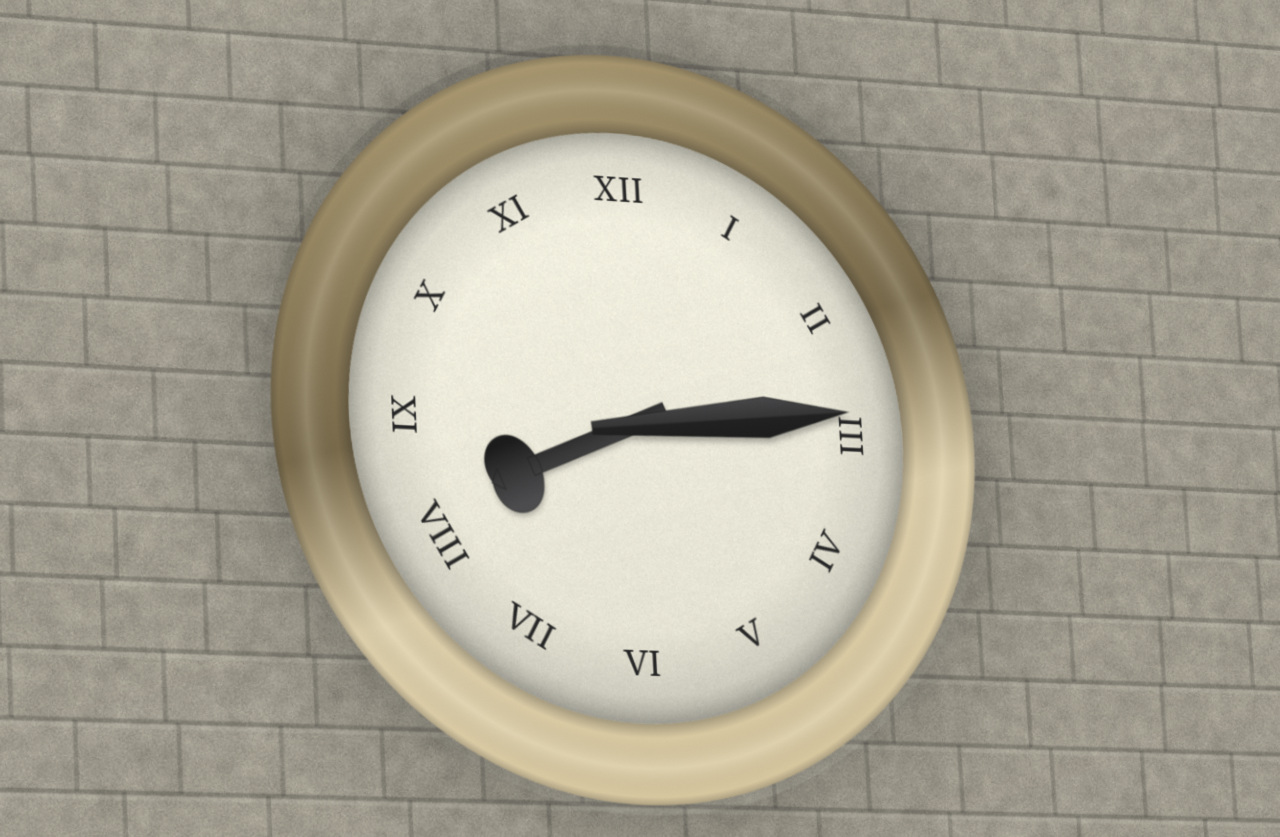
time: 8:14
